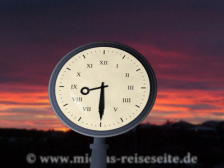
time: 8:30
